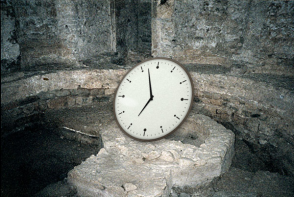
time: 6:57
